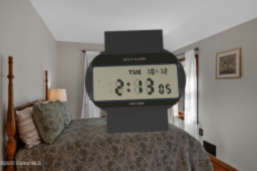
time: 2:13:05
